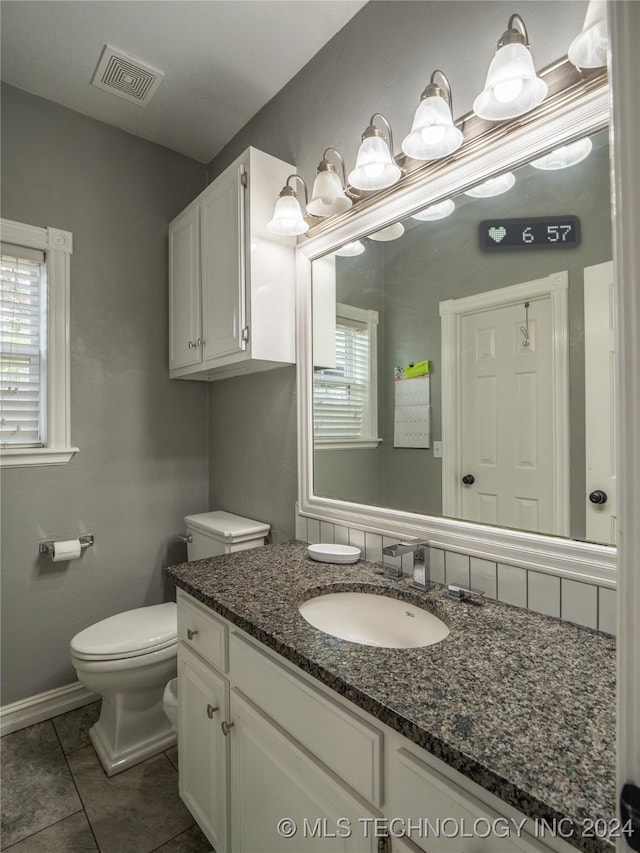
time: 6:57
